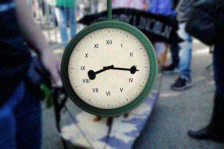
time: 8:16
